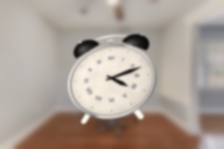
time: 4:12
